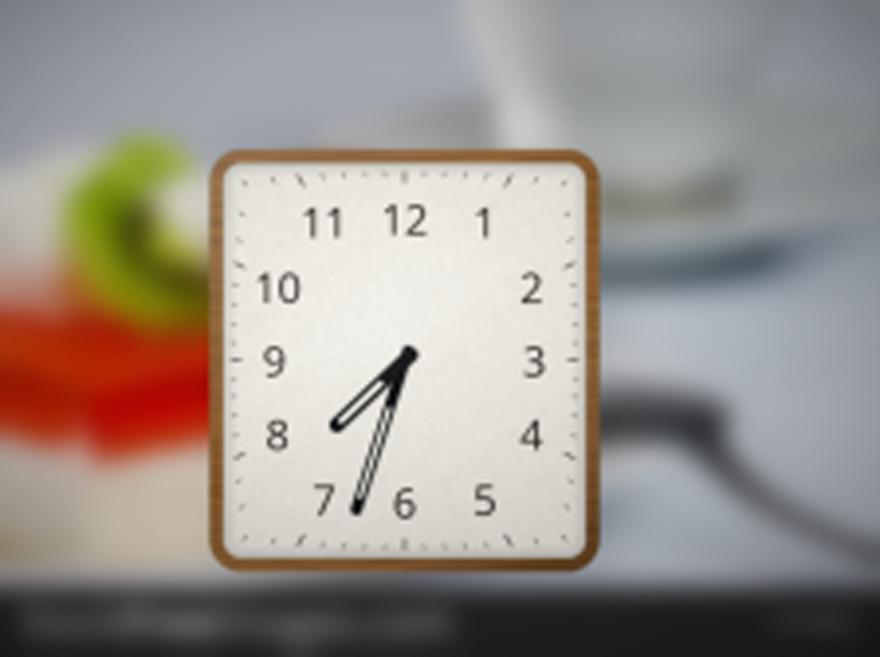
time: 7:33
